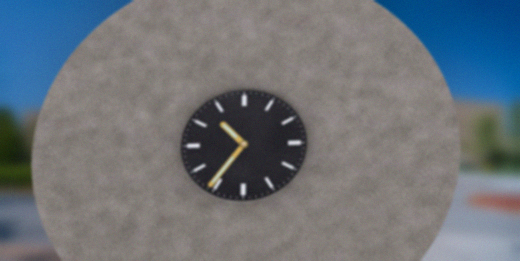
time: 10:36
